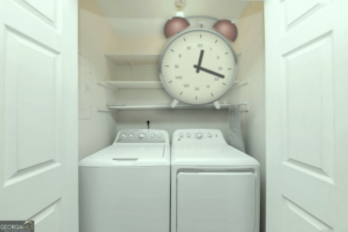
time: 12:18
